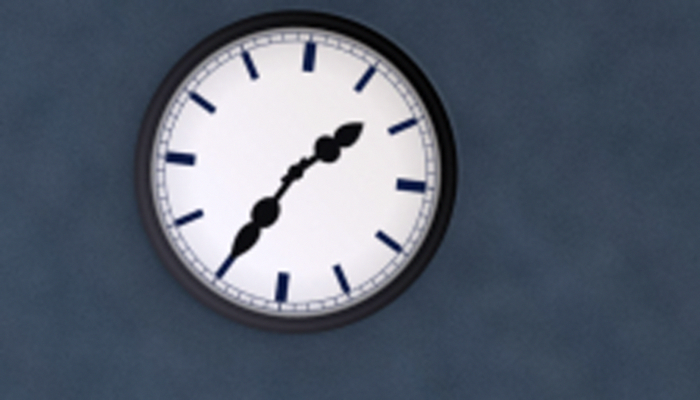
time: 1:35
